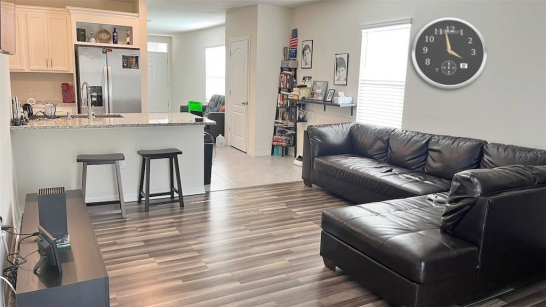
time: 3:58
